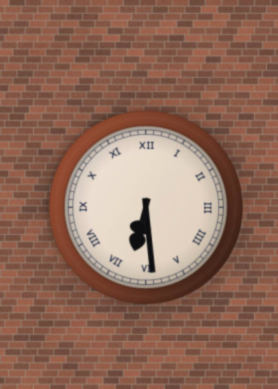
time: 6:29
